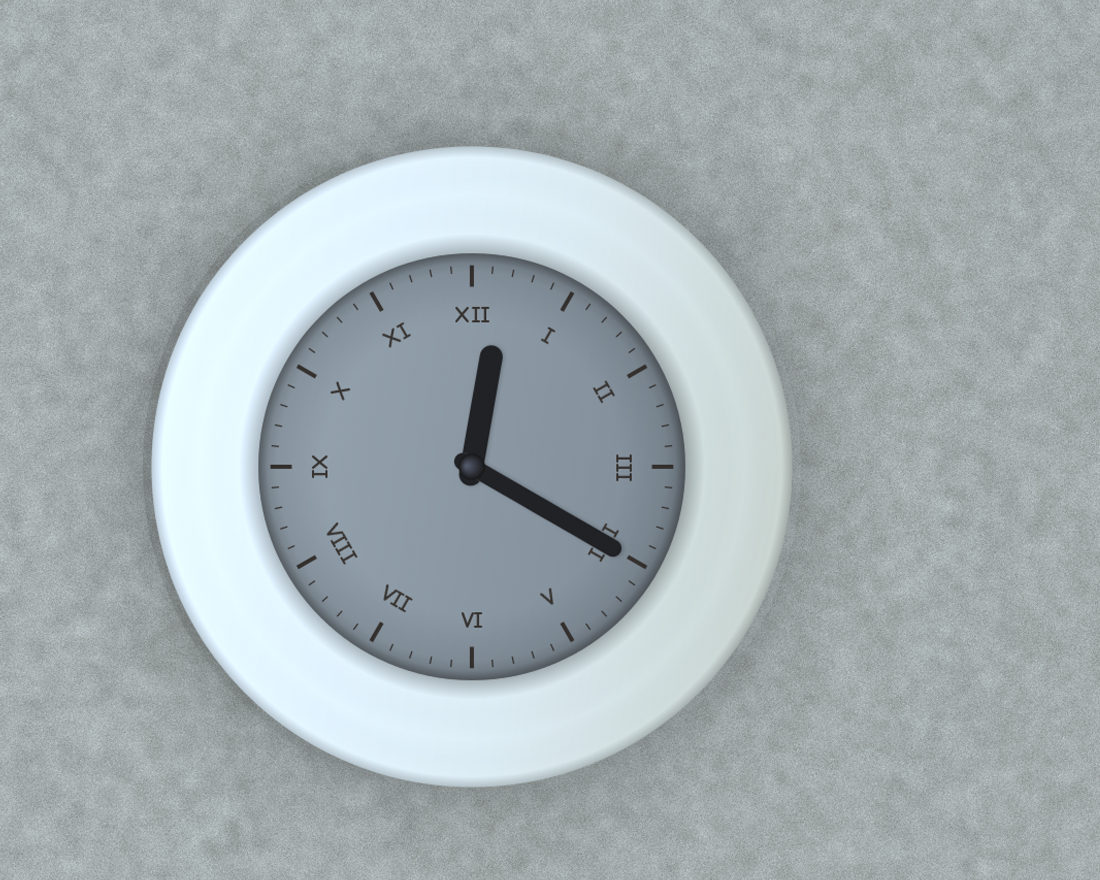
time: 12:20
